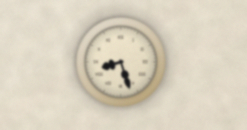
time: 8:27
